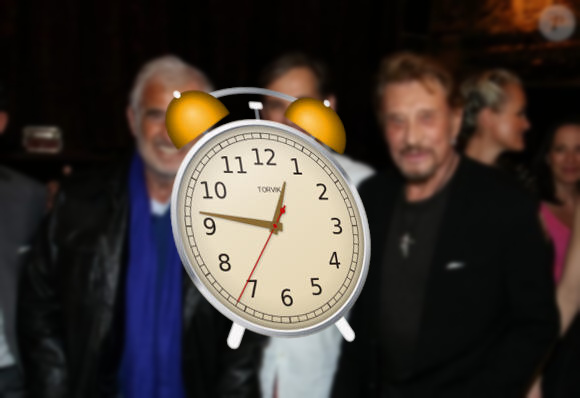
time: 12:46:36
